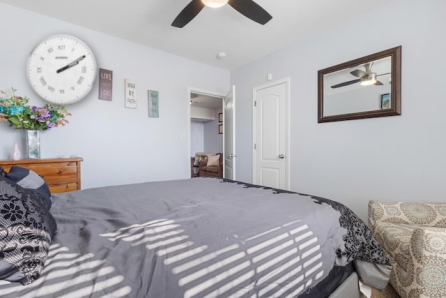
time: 2:10
